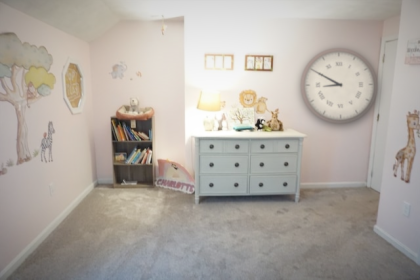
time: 8:50
